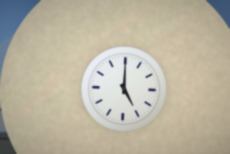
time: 5:00
